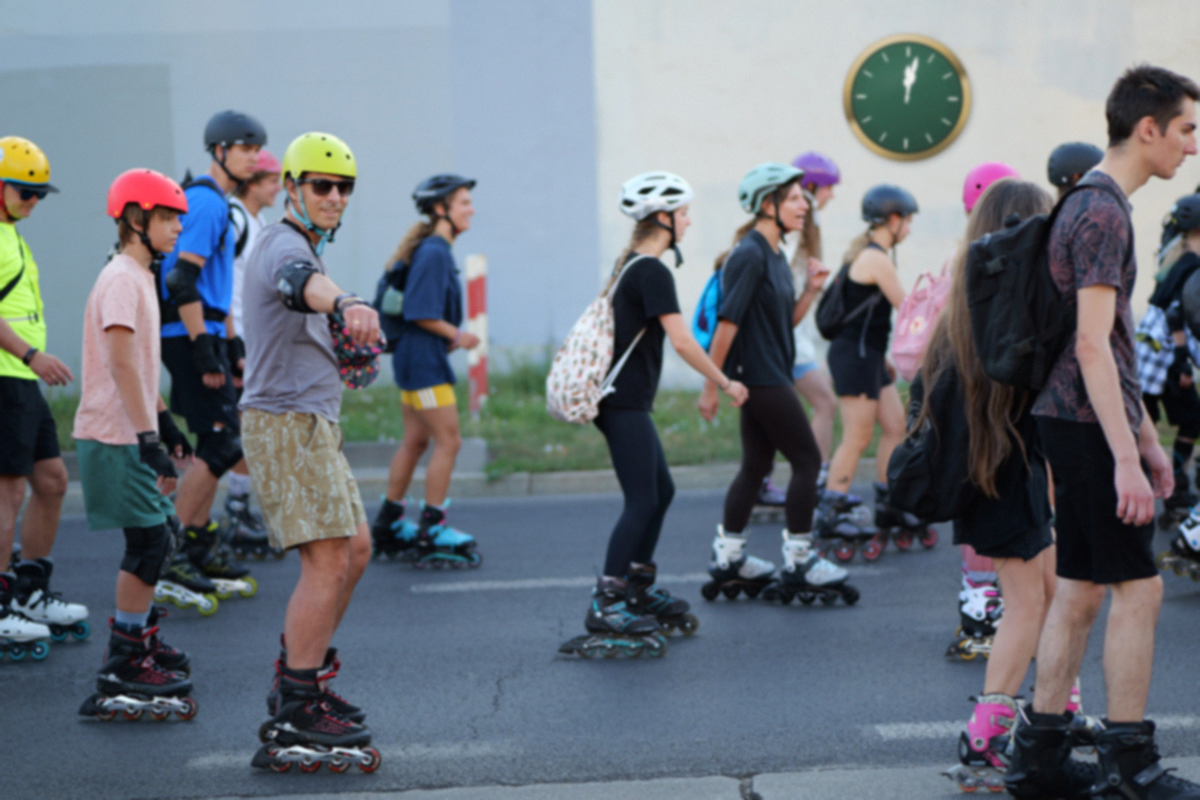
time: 12:02
